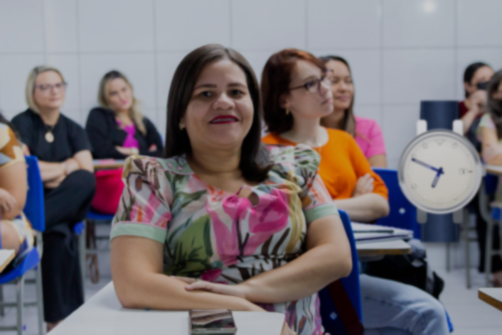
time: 6:49
